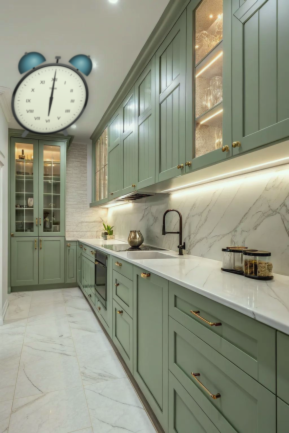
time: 6:00
